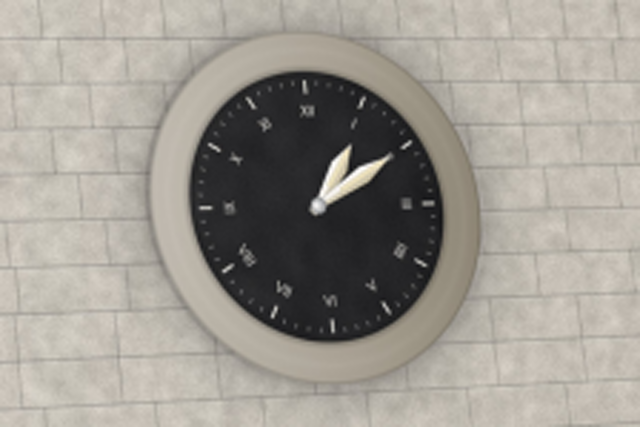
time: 1:10
